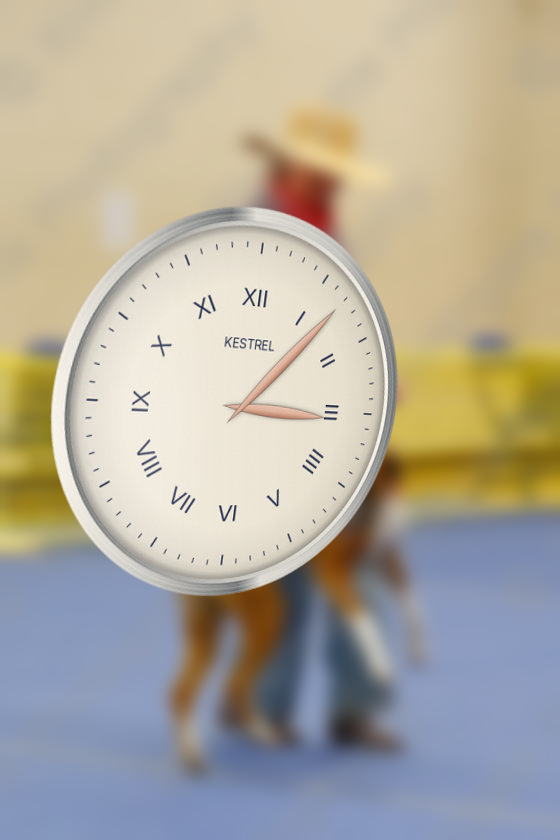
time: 3:07
